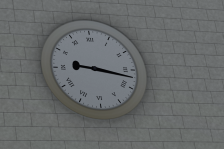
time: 9:17
